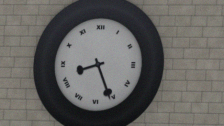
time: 8:26
